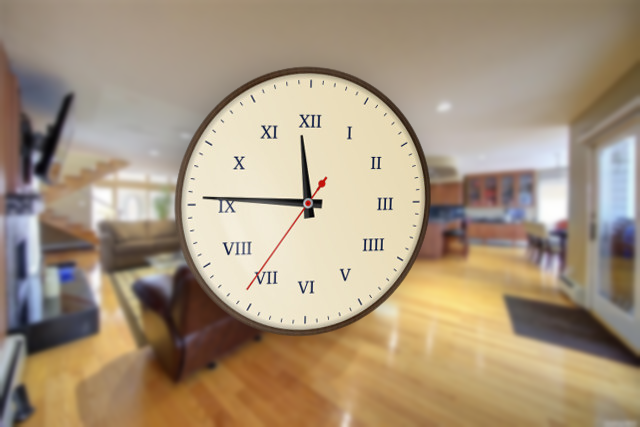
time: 11:45:36
